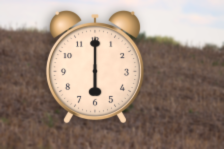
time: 6:00
